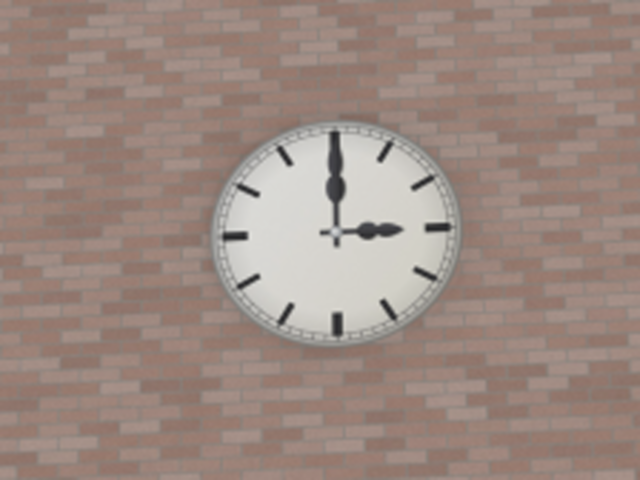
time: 3:00
